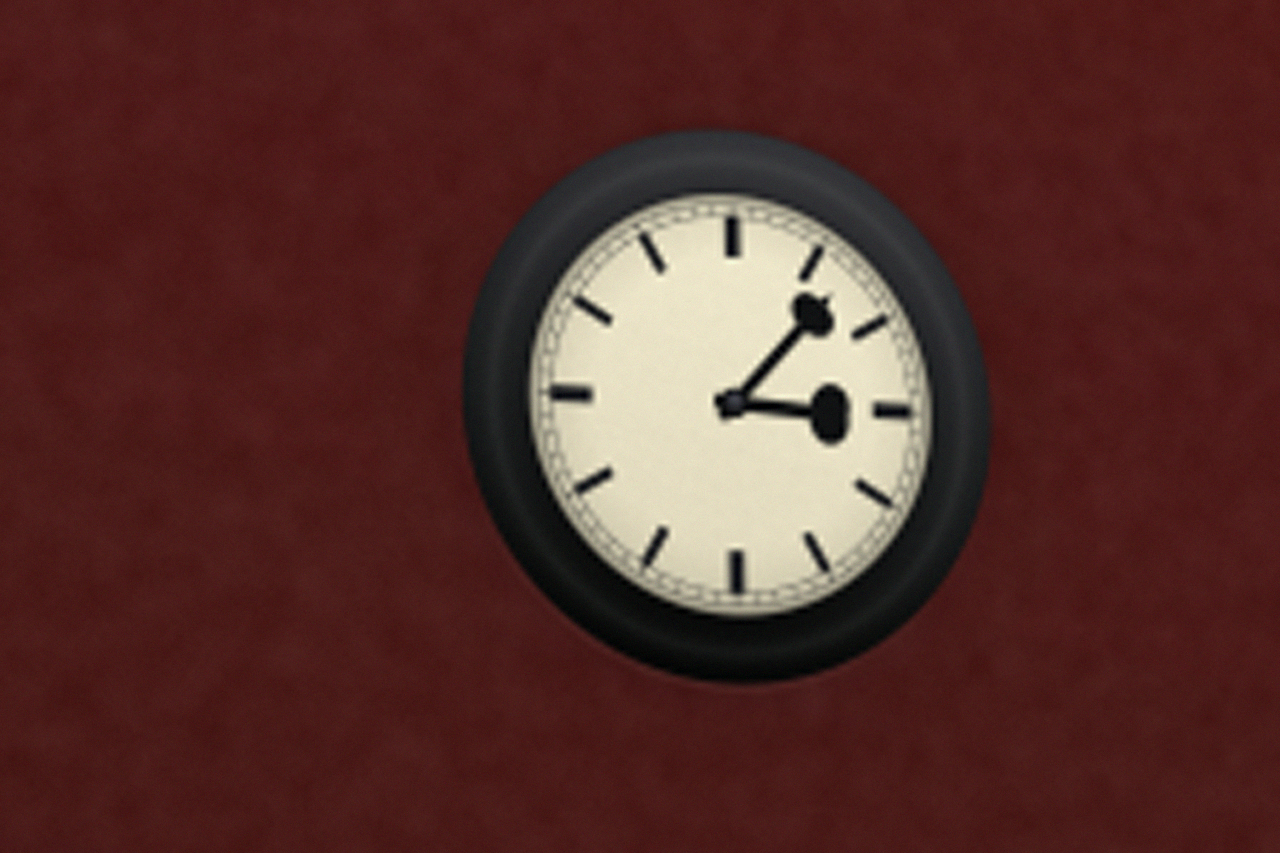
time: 3:07
